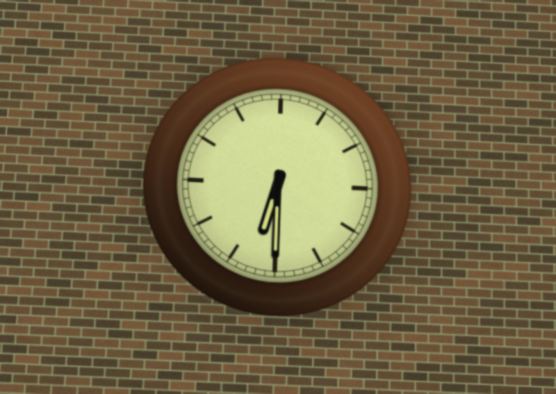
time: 6:30
